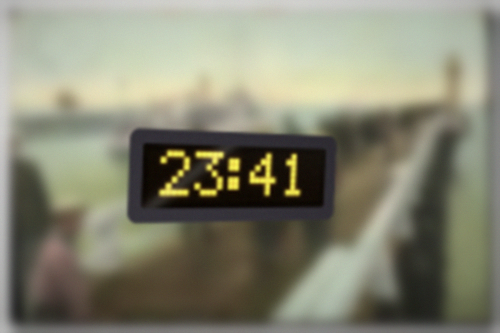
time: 23:41
